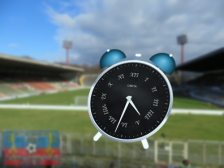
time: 4:32
